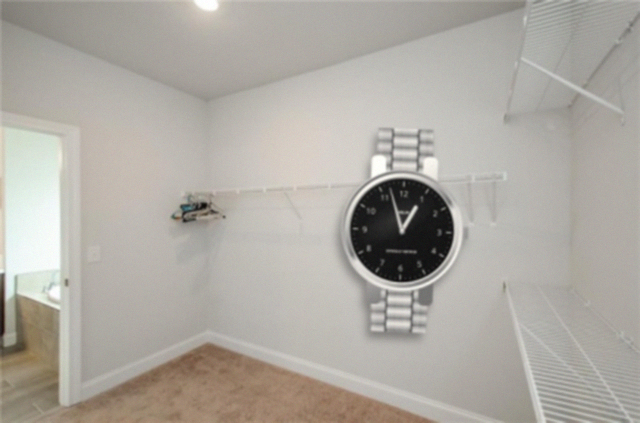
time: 12:57
